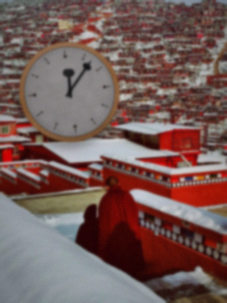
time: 12:07
